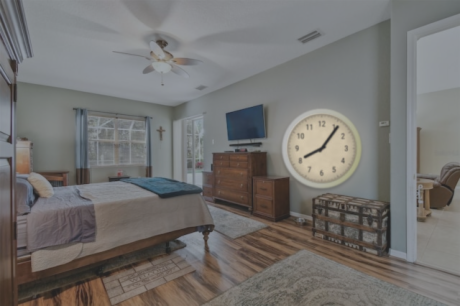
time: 8:06
